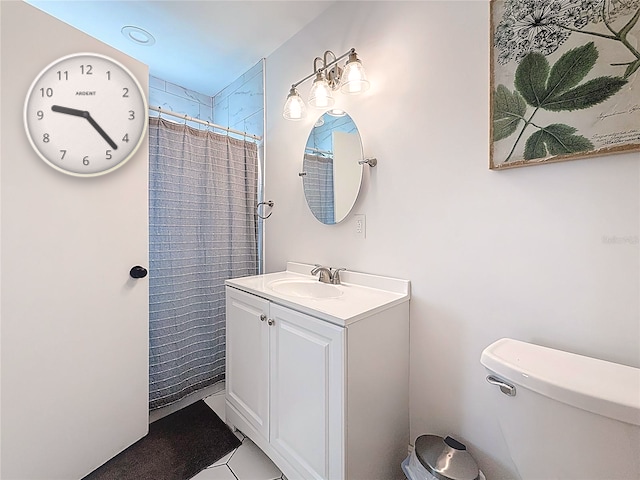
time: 9:23
